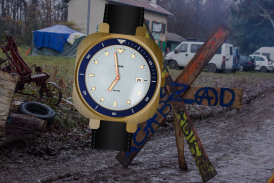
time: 6:58
